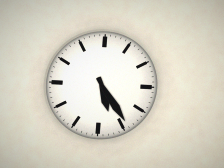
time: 5:24
